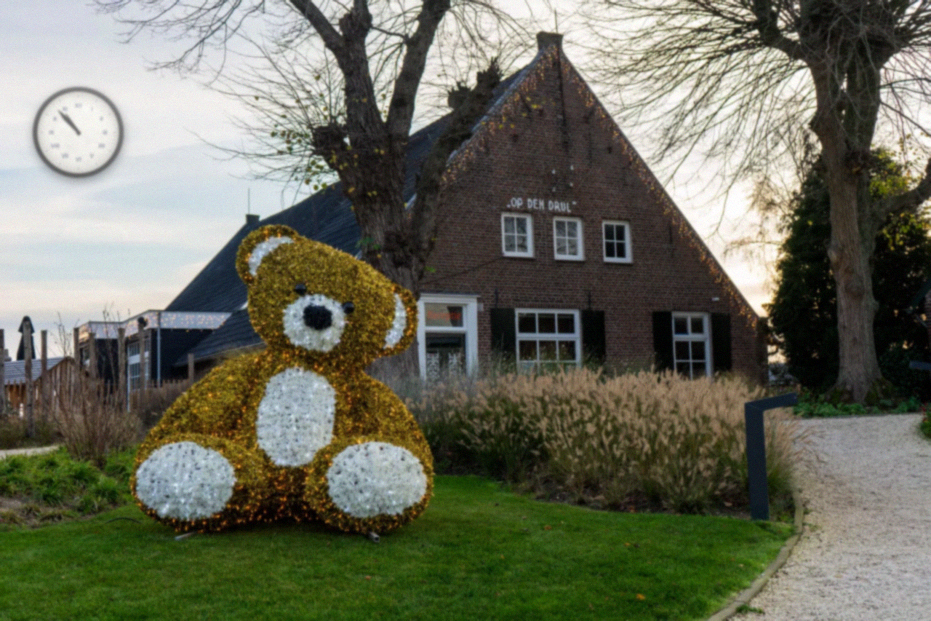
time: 10:53
